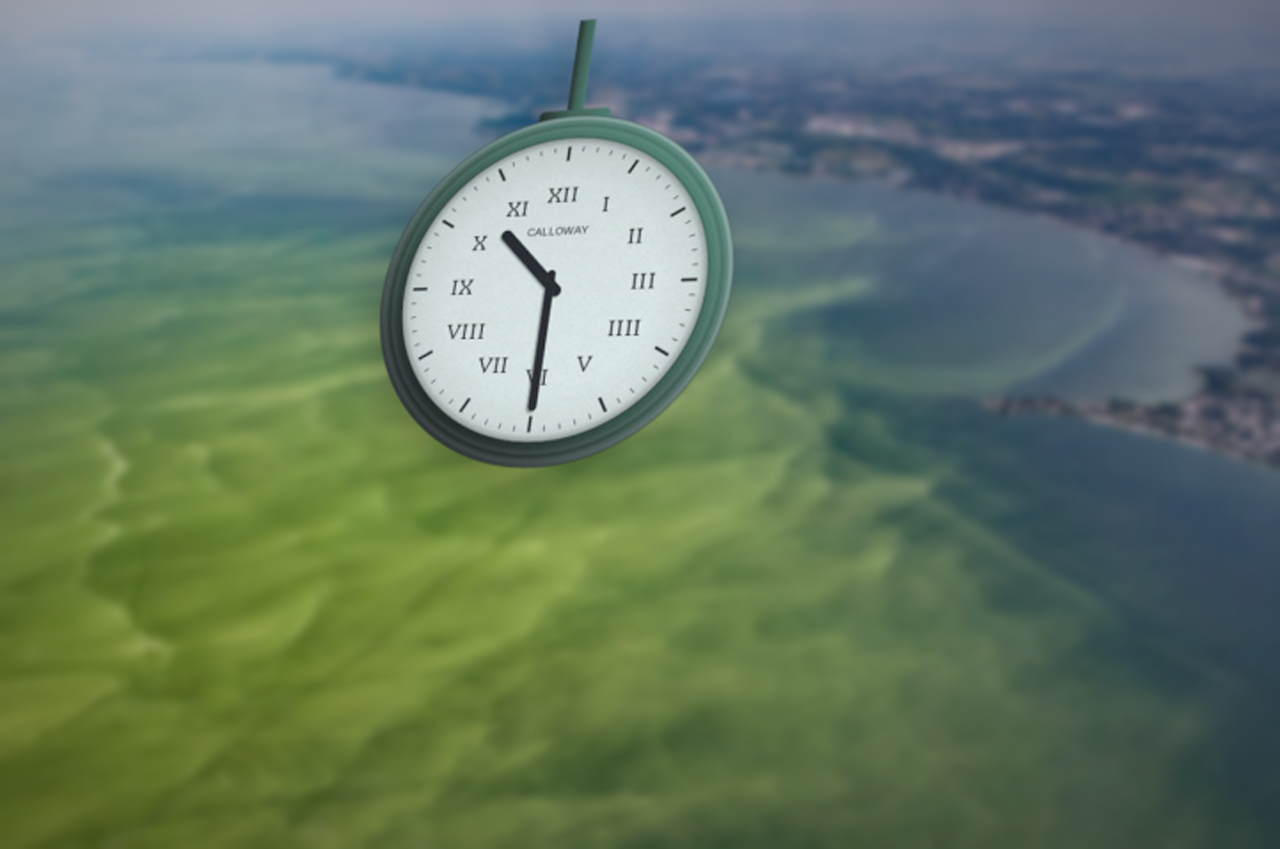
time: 10:30
